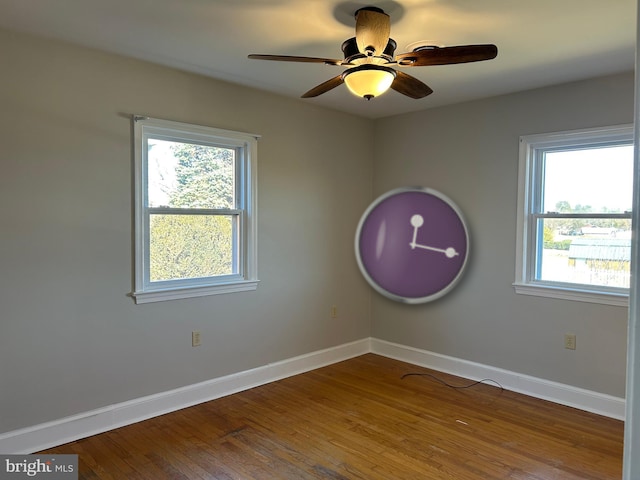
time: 12:17
